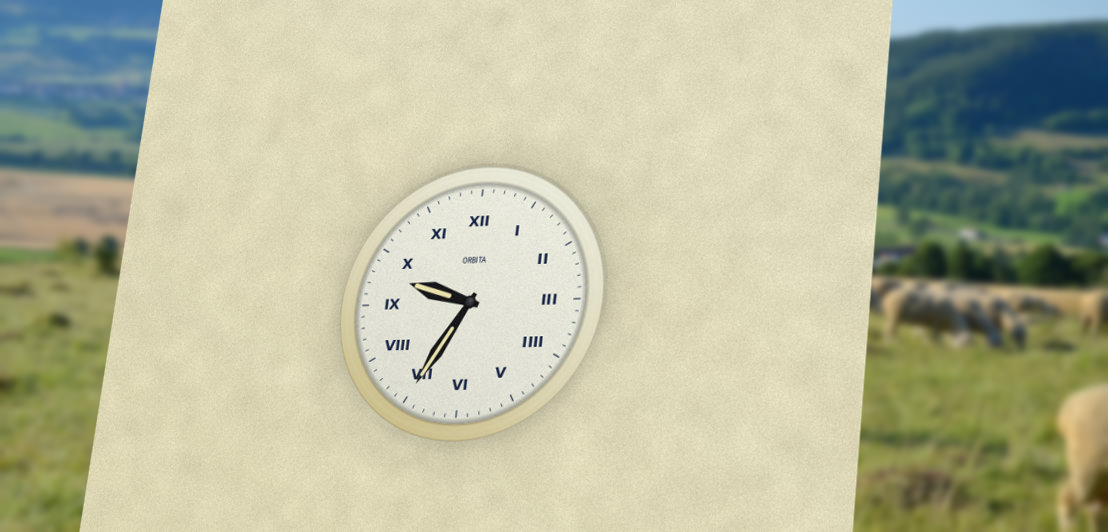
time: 9:35
